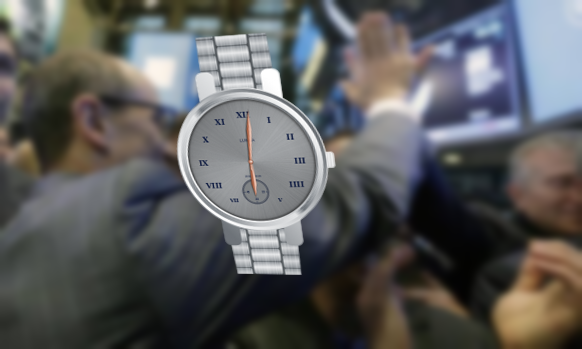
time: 6:01
